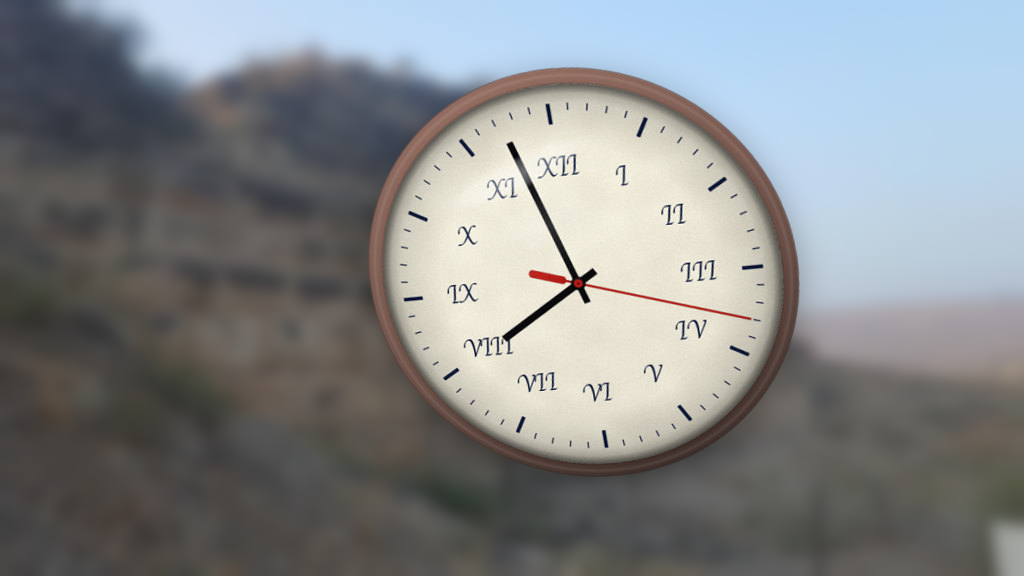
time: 7:57:18
